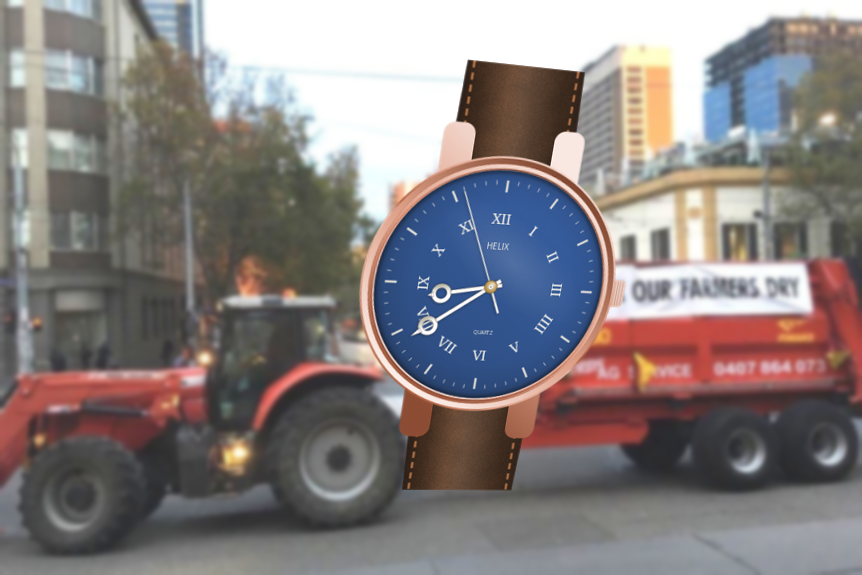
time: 8:38:56
